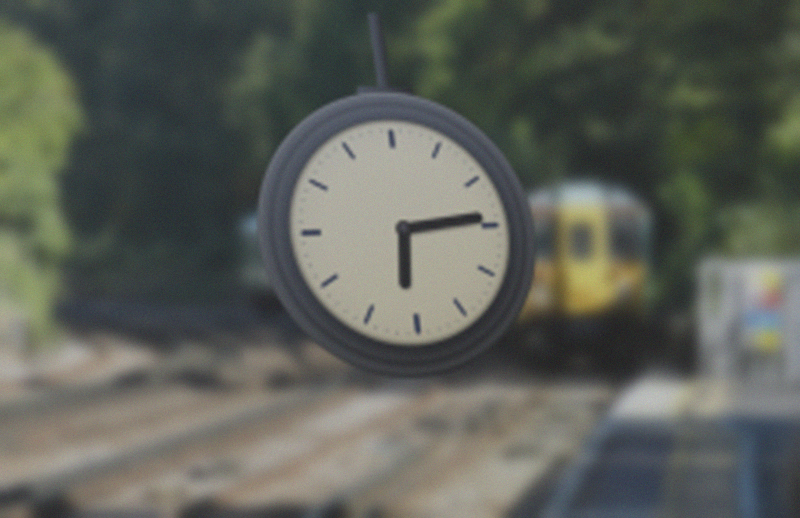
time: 6:14
